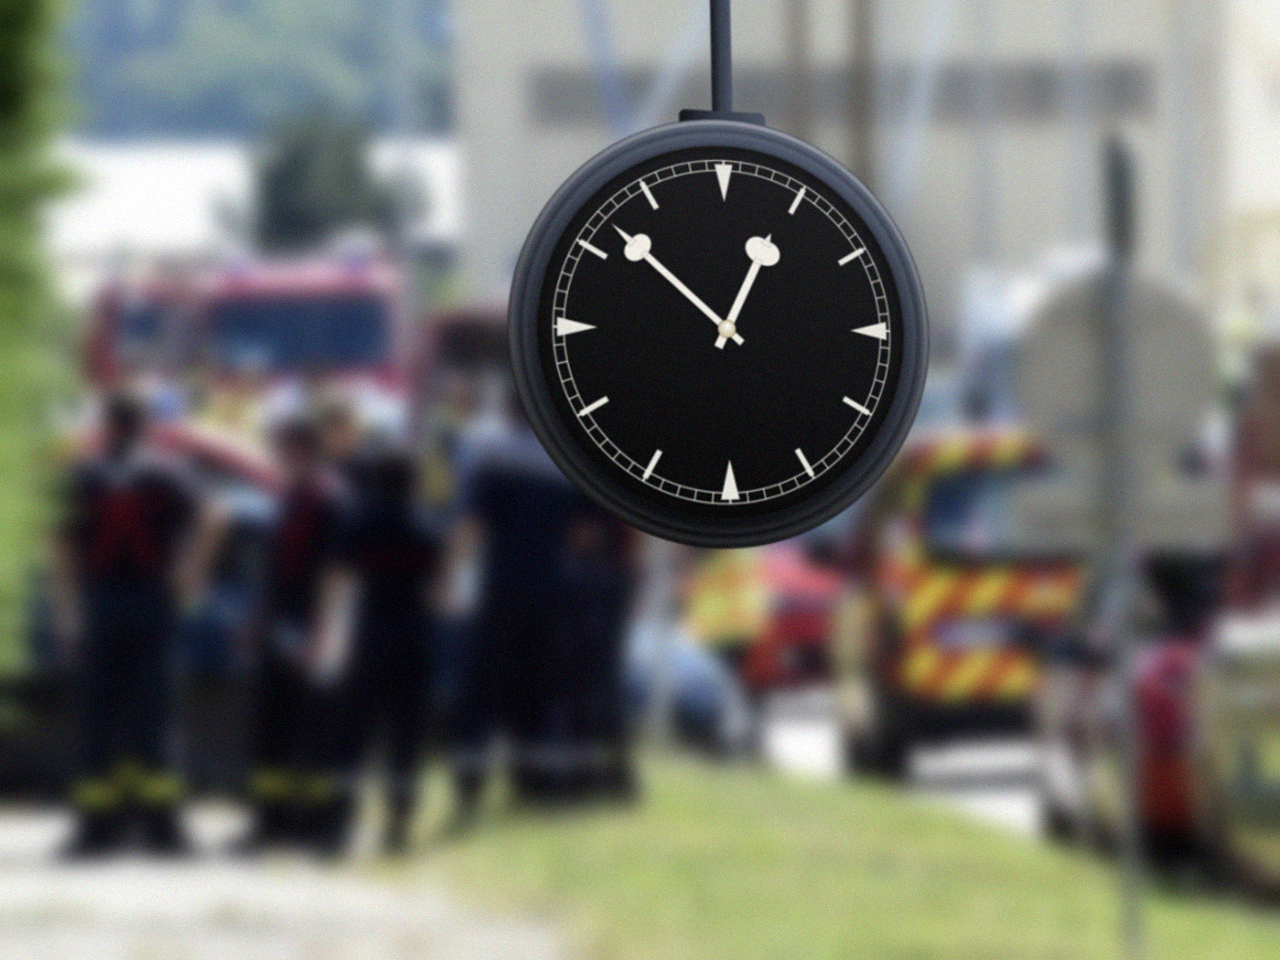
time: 12:52
